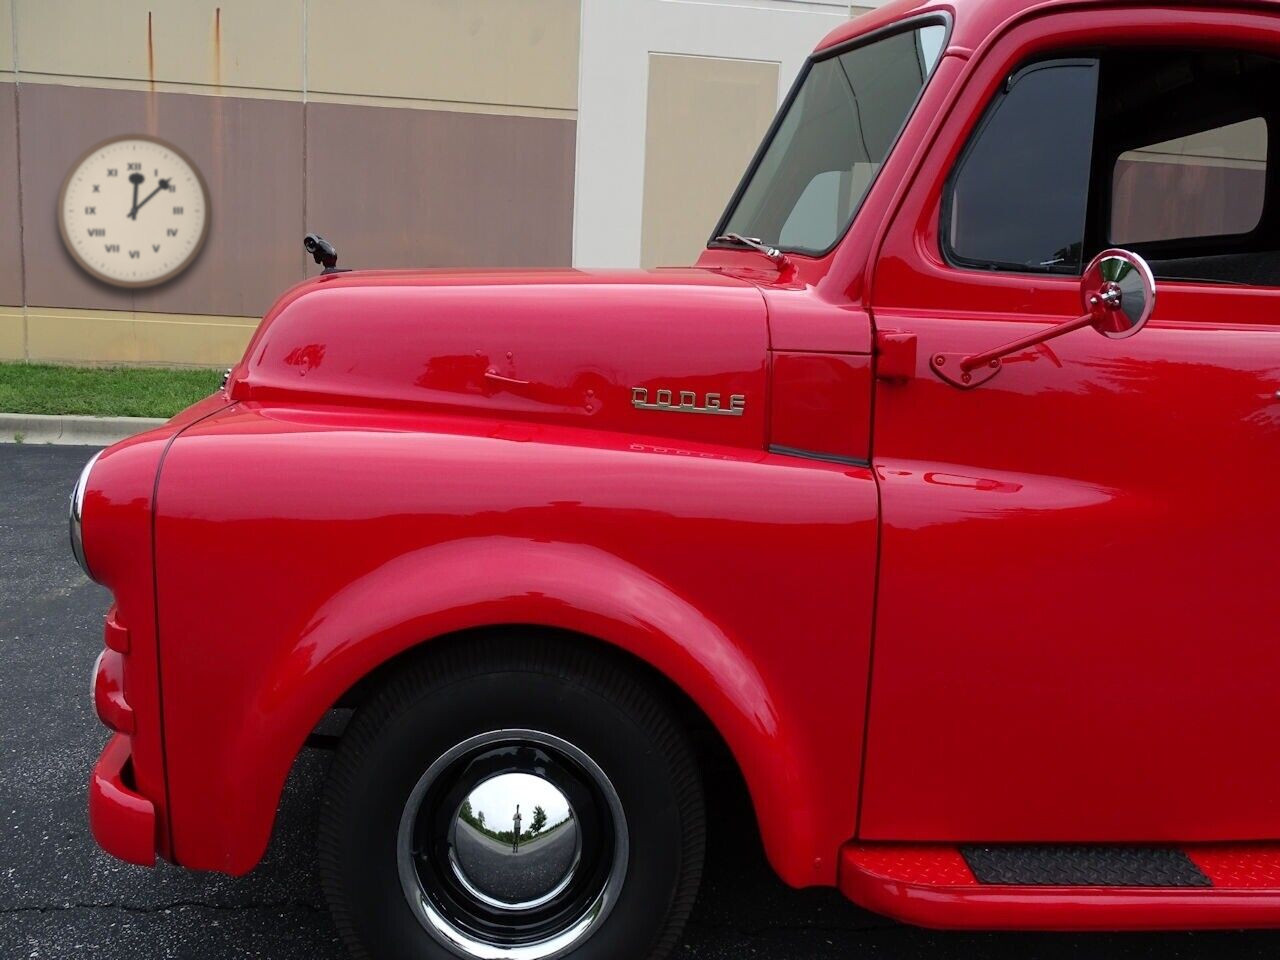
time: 12:08
